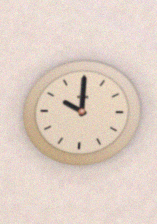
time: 10:00
